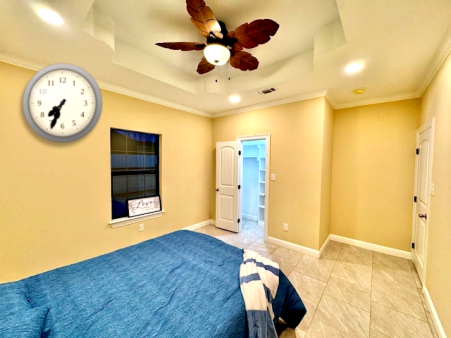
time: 7:34
